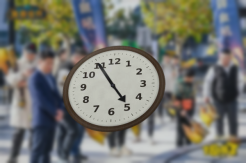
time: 4:55
